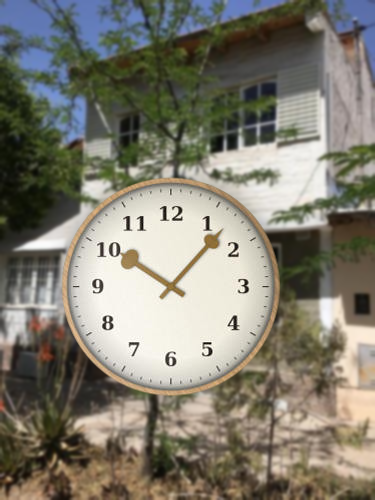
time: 10:07
